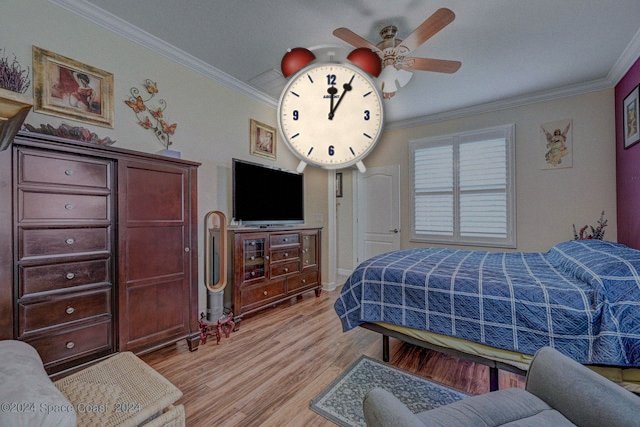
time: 12:05
